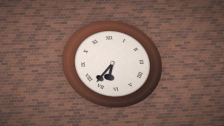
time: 6:37
